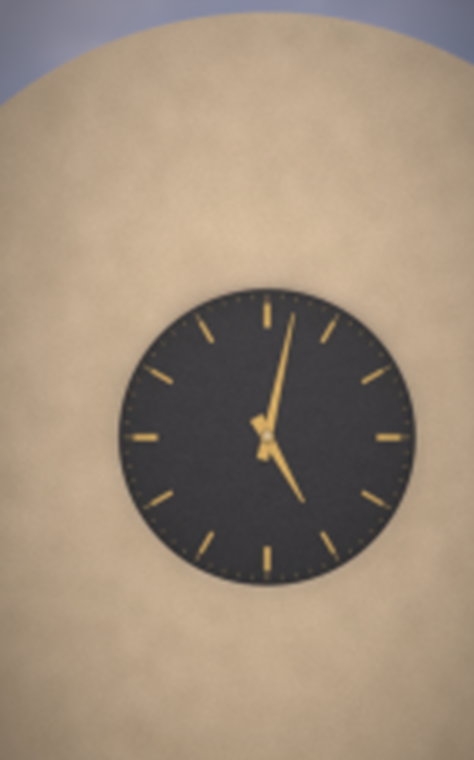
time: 5:02
